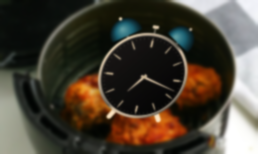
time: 7:18
